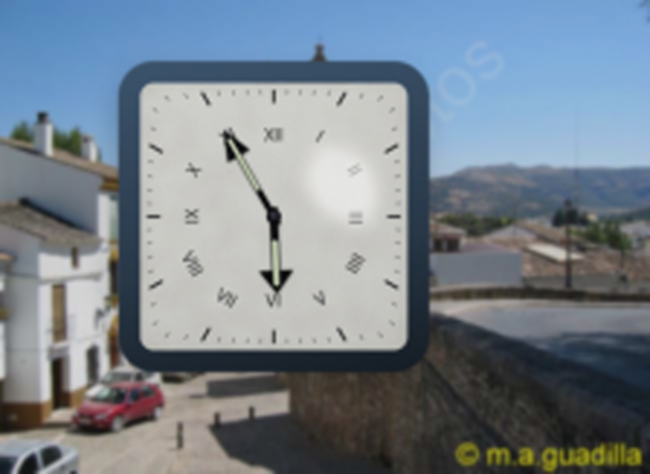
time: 5:55
